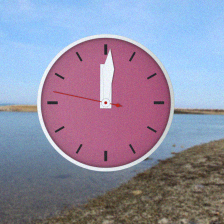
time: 12:00:47
